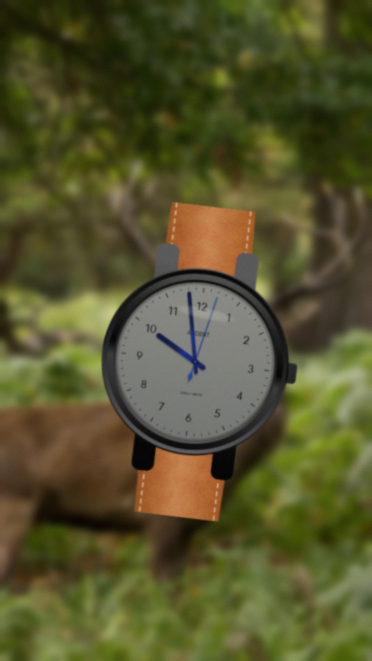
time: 9:58:02
